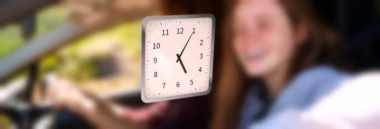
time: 5:05
